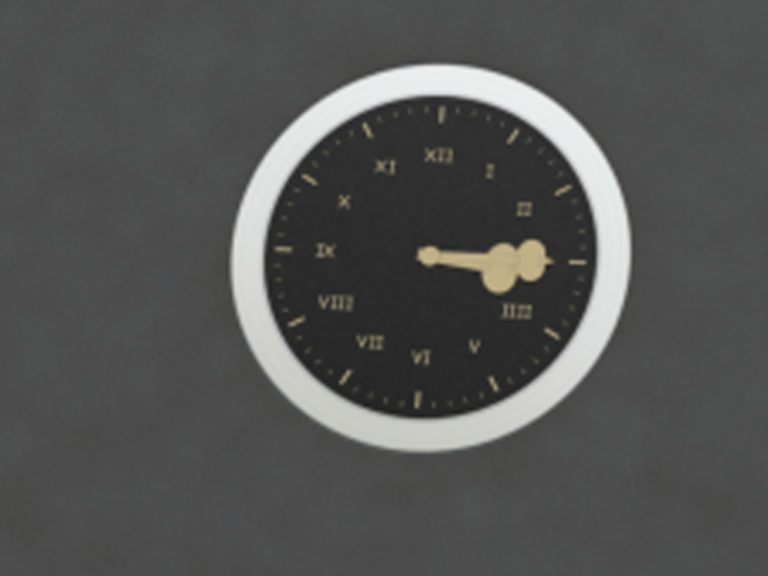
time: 3:15
